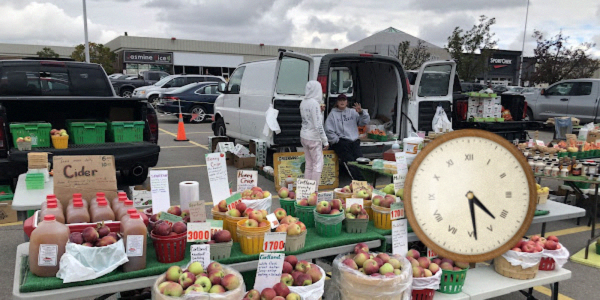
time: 4:29
